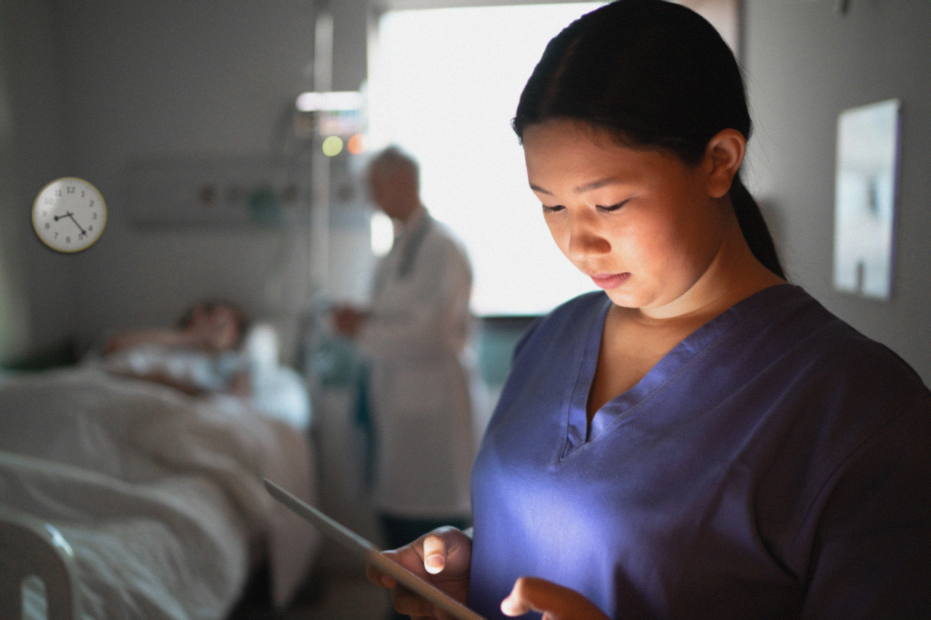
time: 8:23
